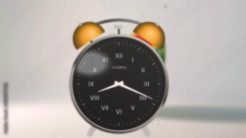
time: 8:19
